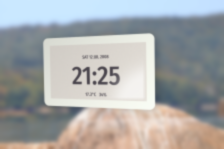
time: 21:25
